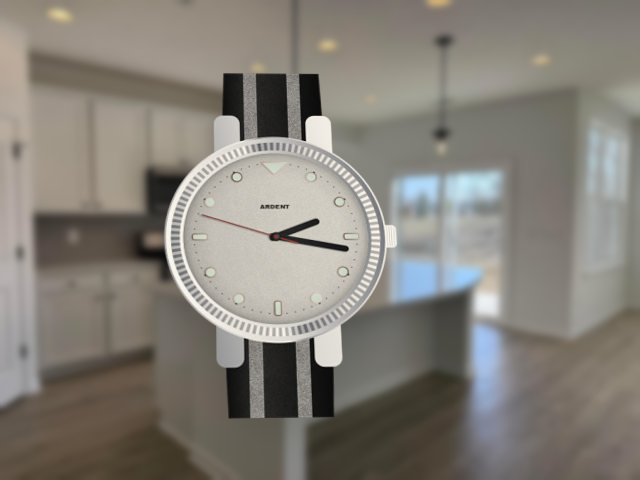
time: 2:16:48
